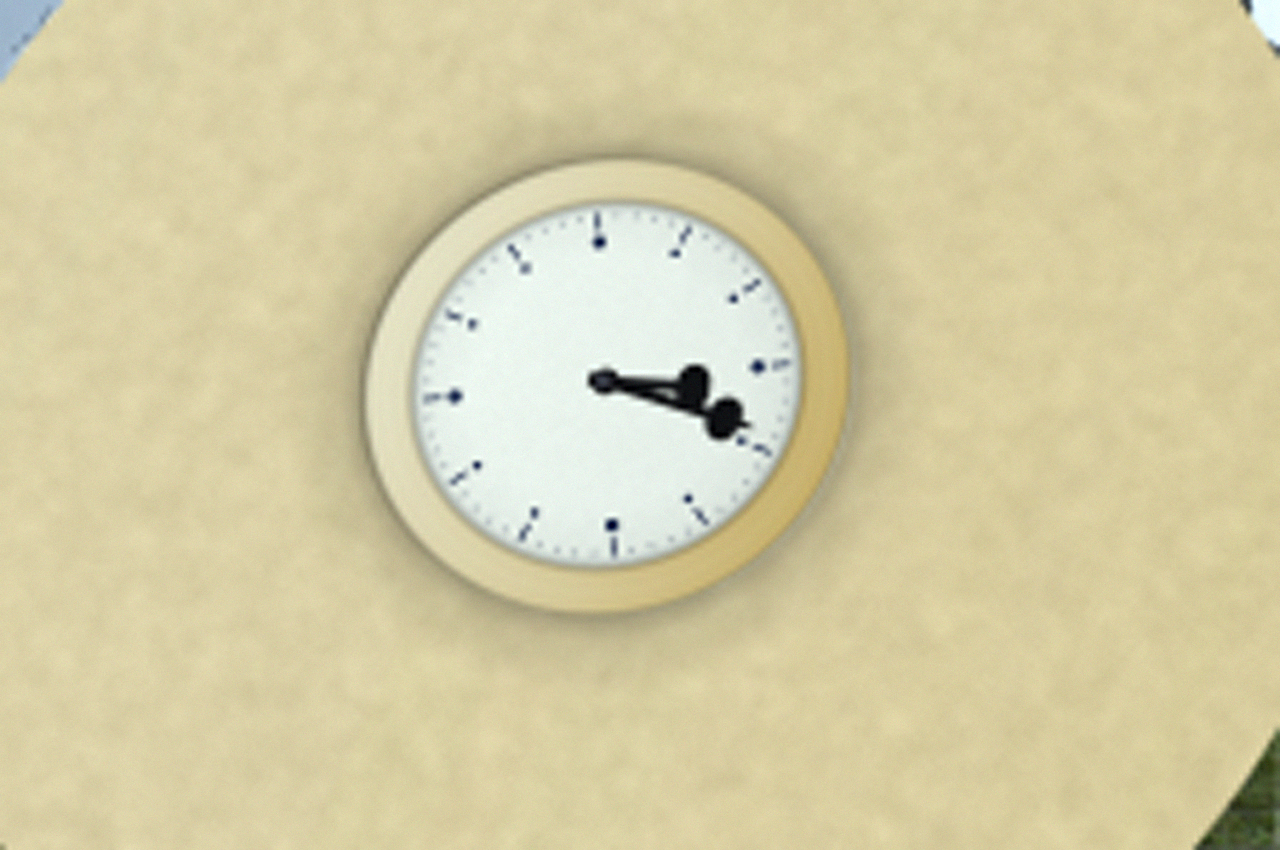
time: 3:19
